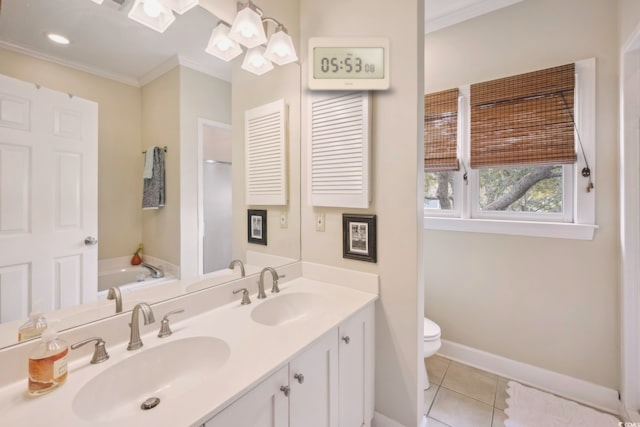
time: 5:53
